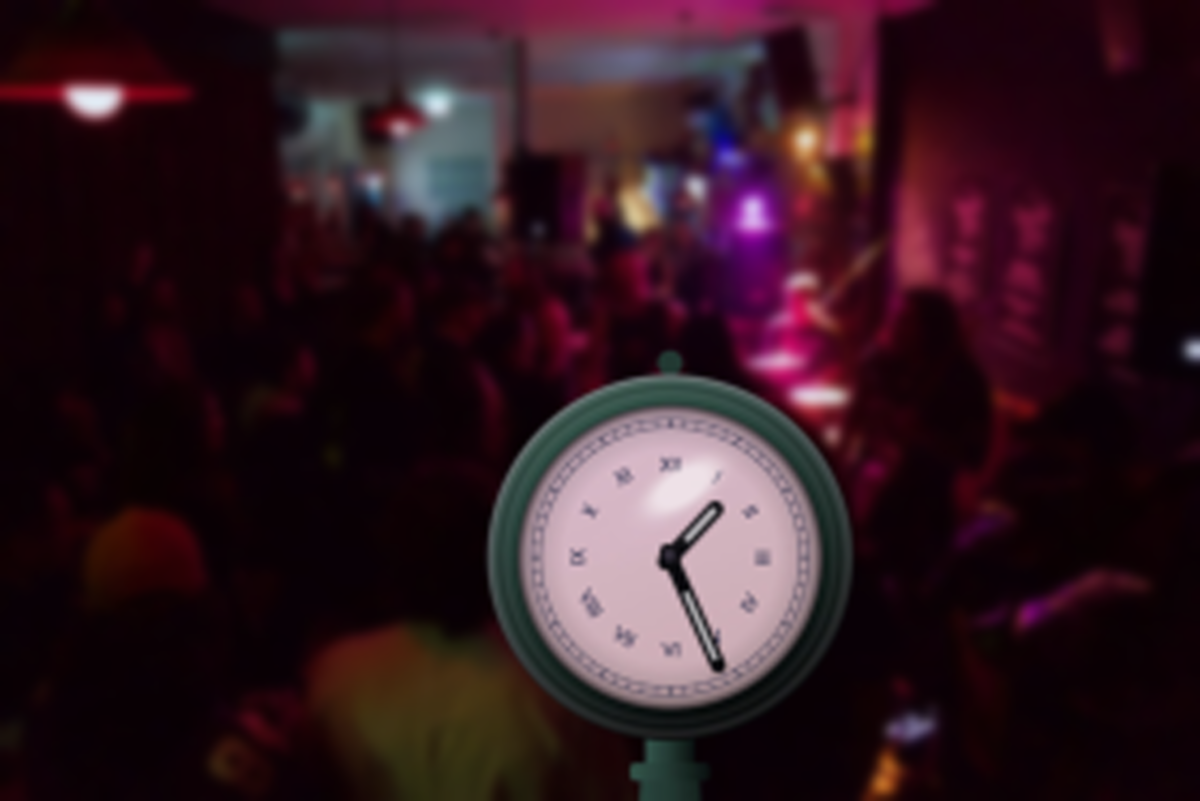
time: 1:26
